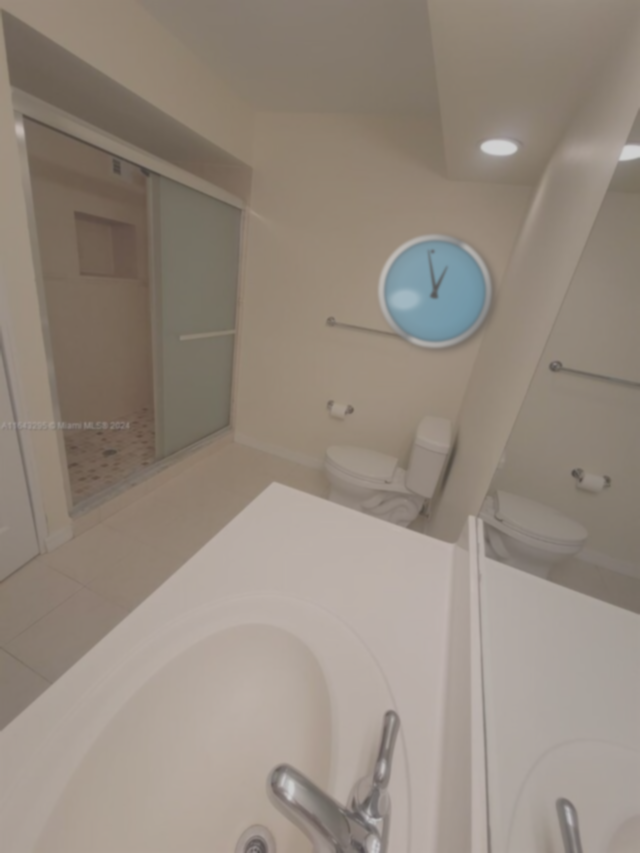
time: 12:59
